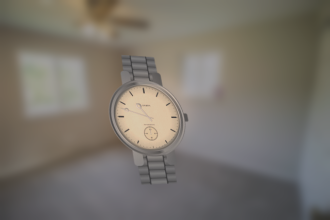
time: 10:48
